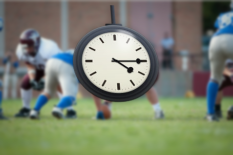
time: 4:15
